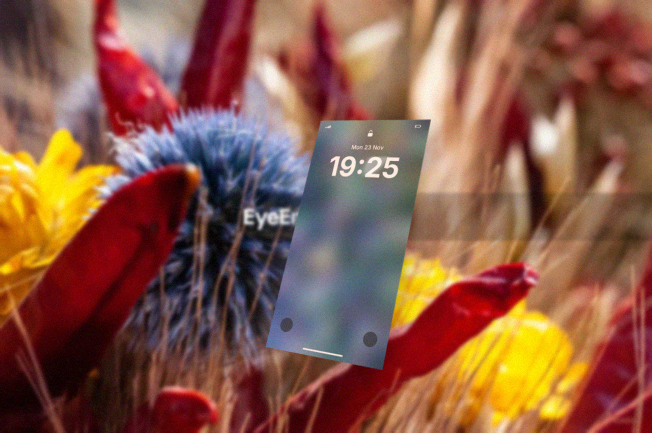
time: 19:25
